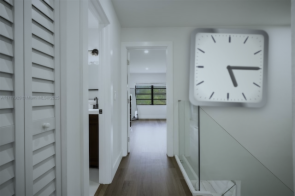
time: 5:15
